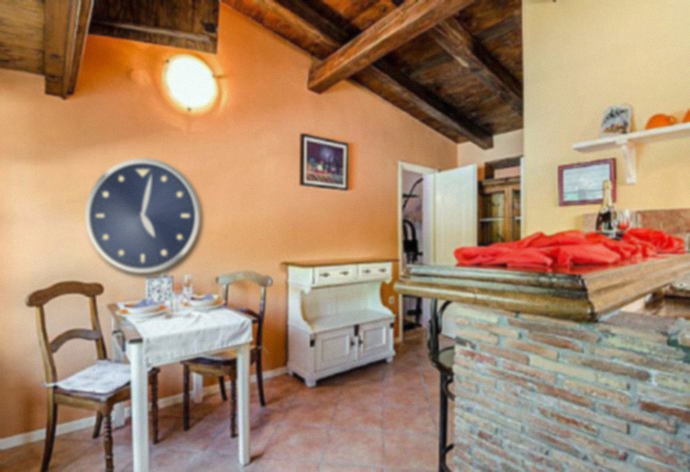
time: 5:02
